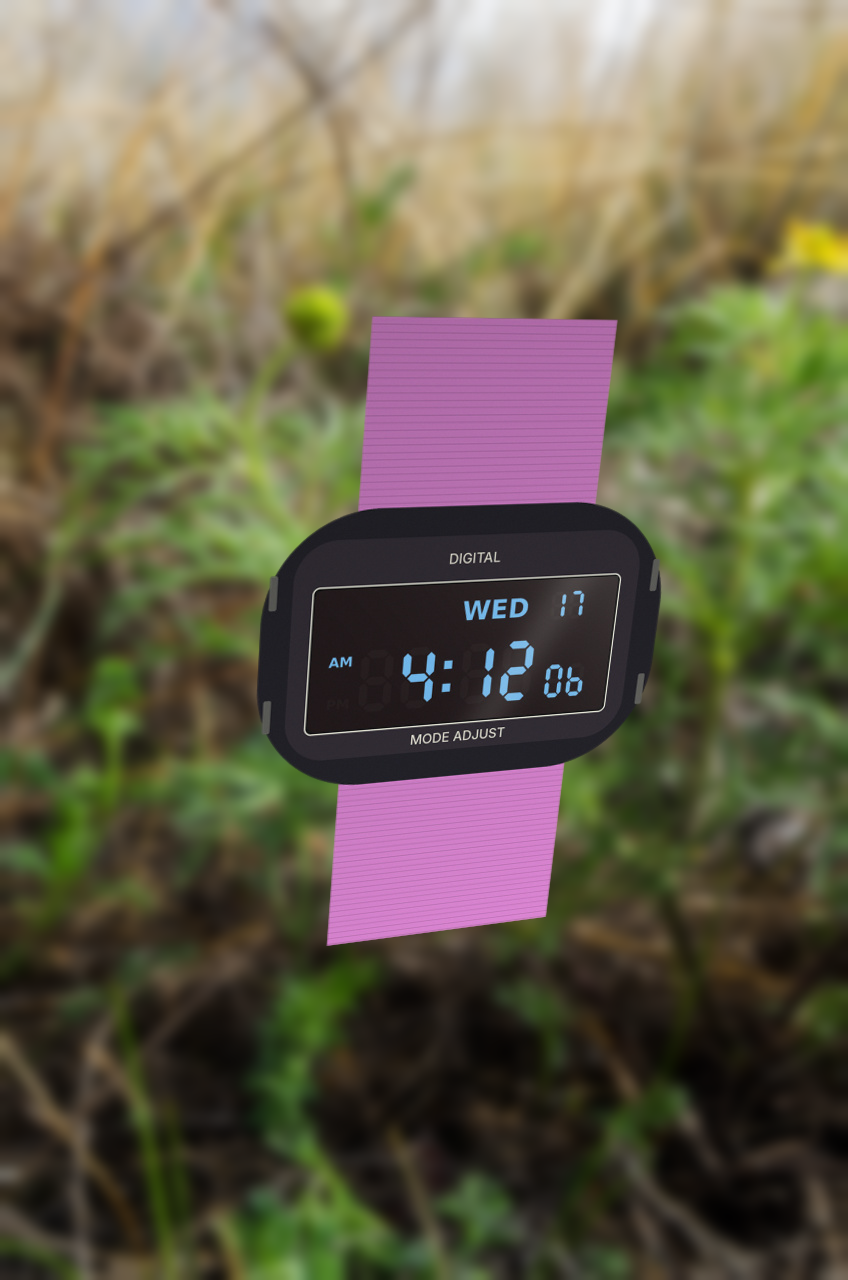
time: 4:12:06
